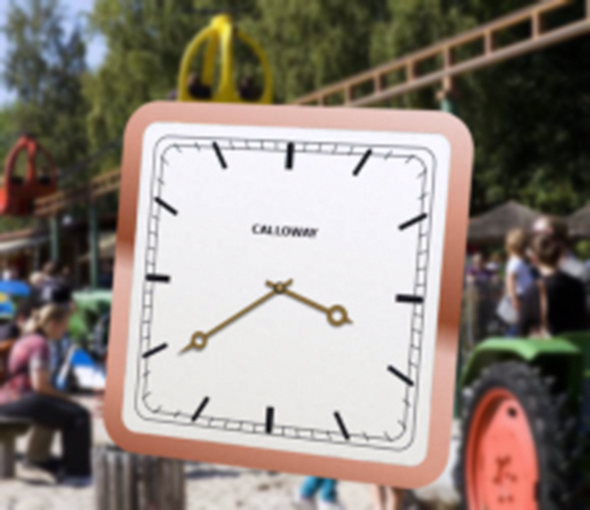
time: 3:39
